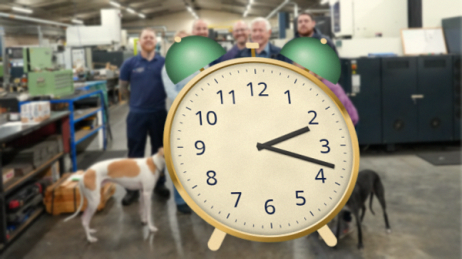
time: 2:18
